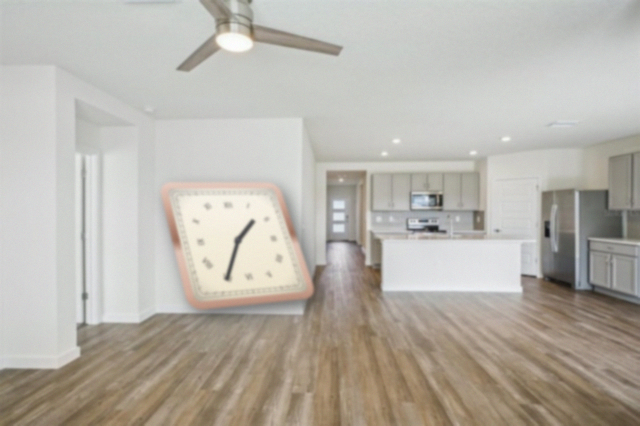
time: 1:35
